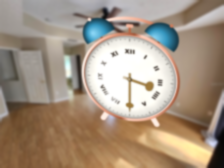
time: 3:30
